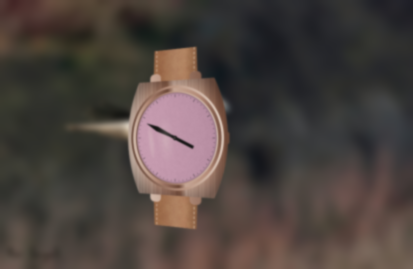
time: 3:49
